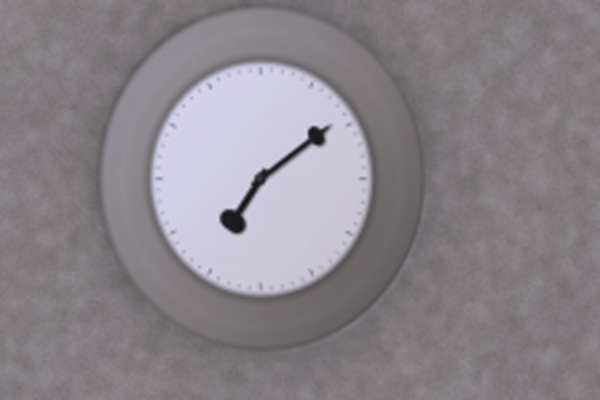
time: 7:09
